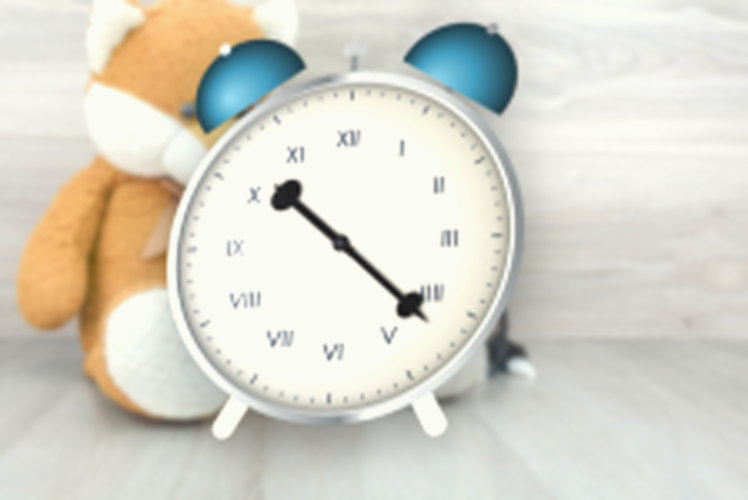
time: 10:22
